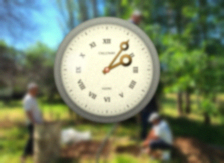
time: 2:06
